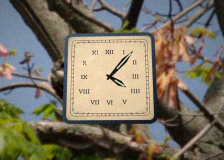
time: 4:07
